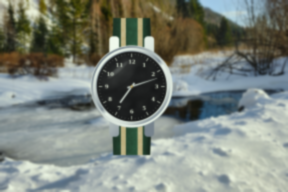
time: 7:12
